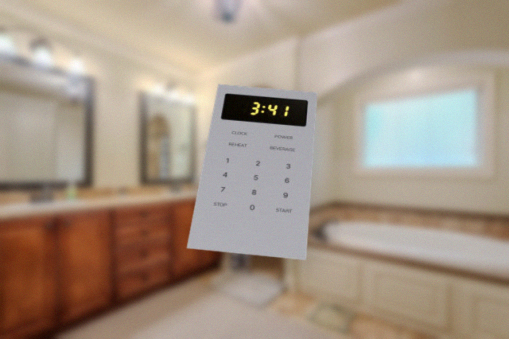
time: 3:41
